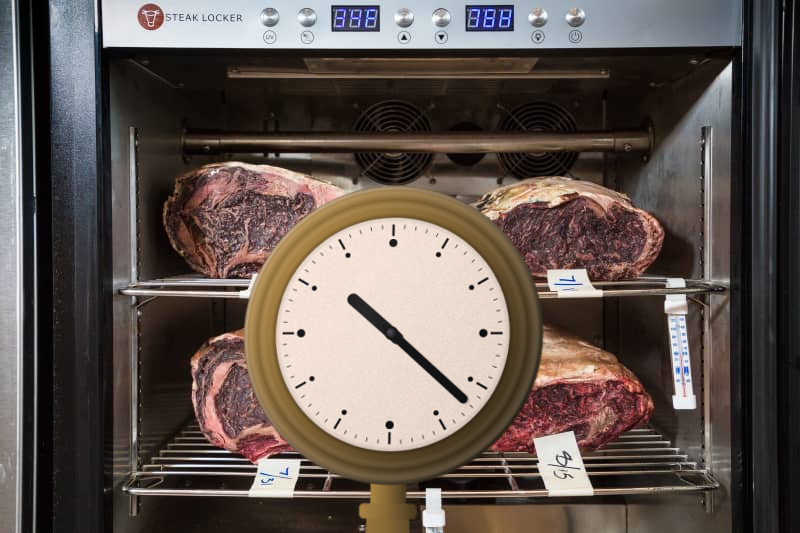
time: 10:22
